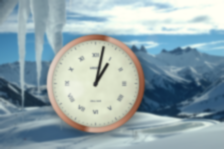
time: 1:02
